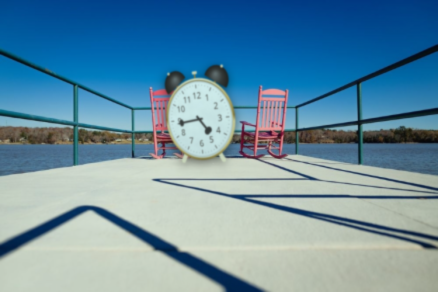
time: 4:44
